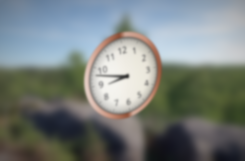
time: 8:48
